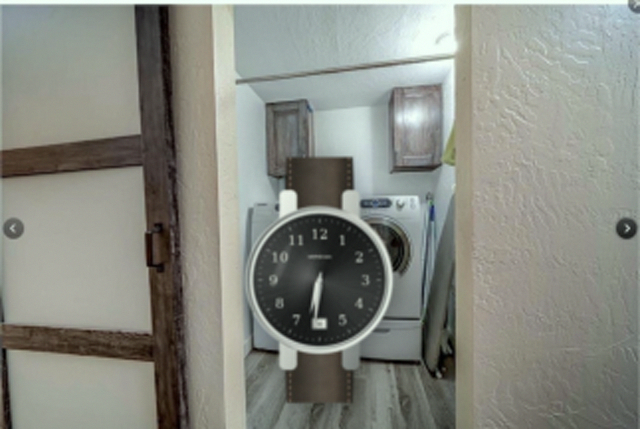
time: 6:31
